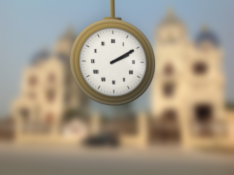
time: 2:10
